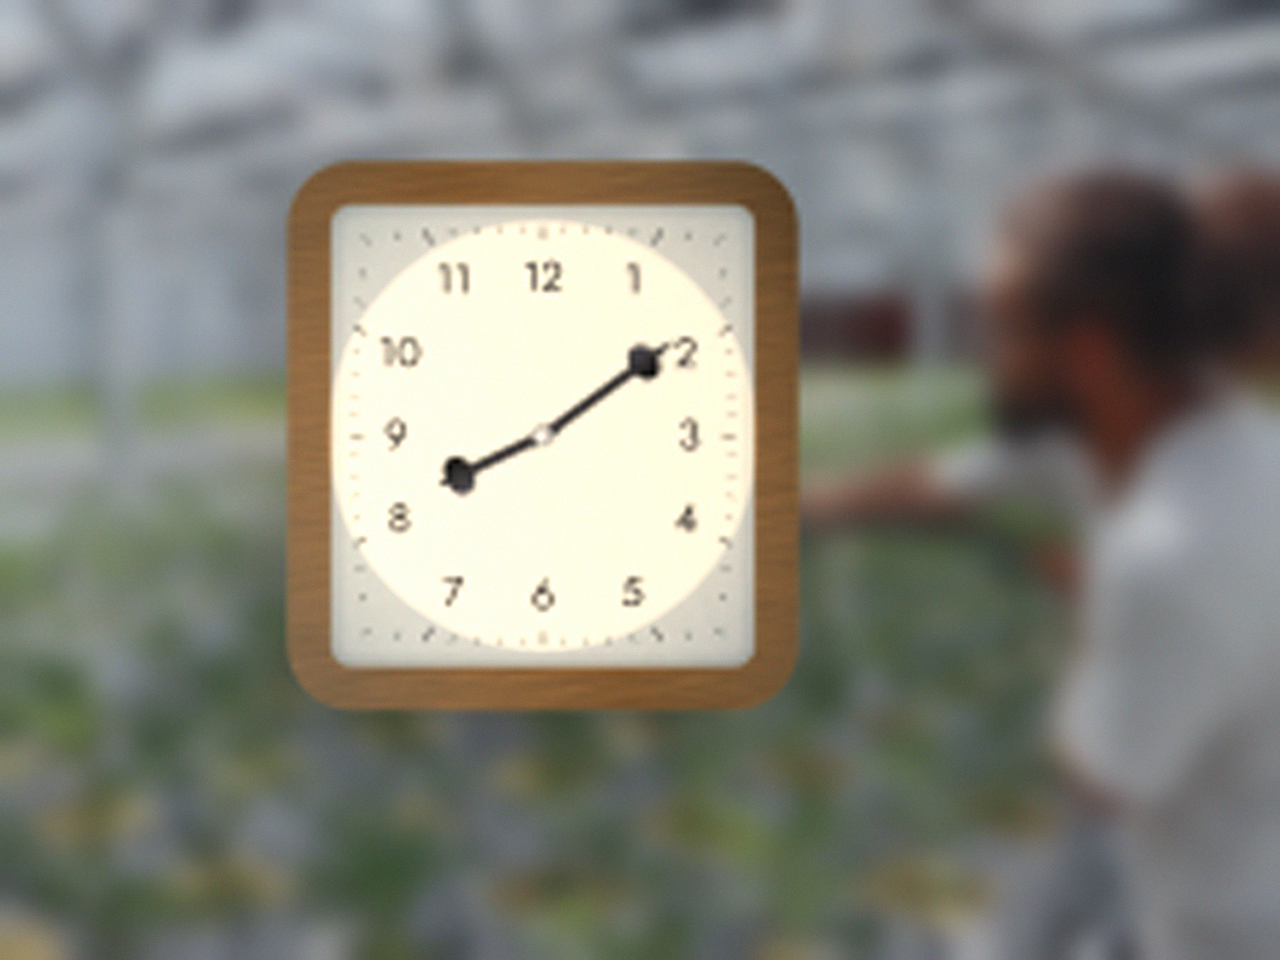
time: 8:09
